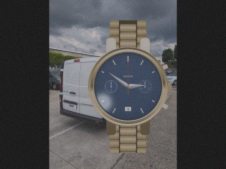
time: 2:51
